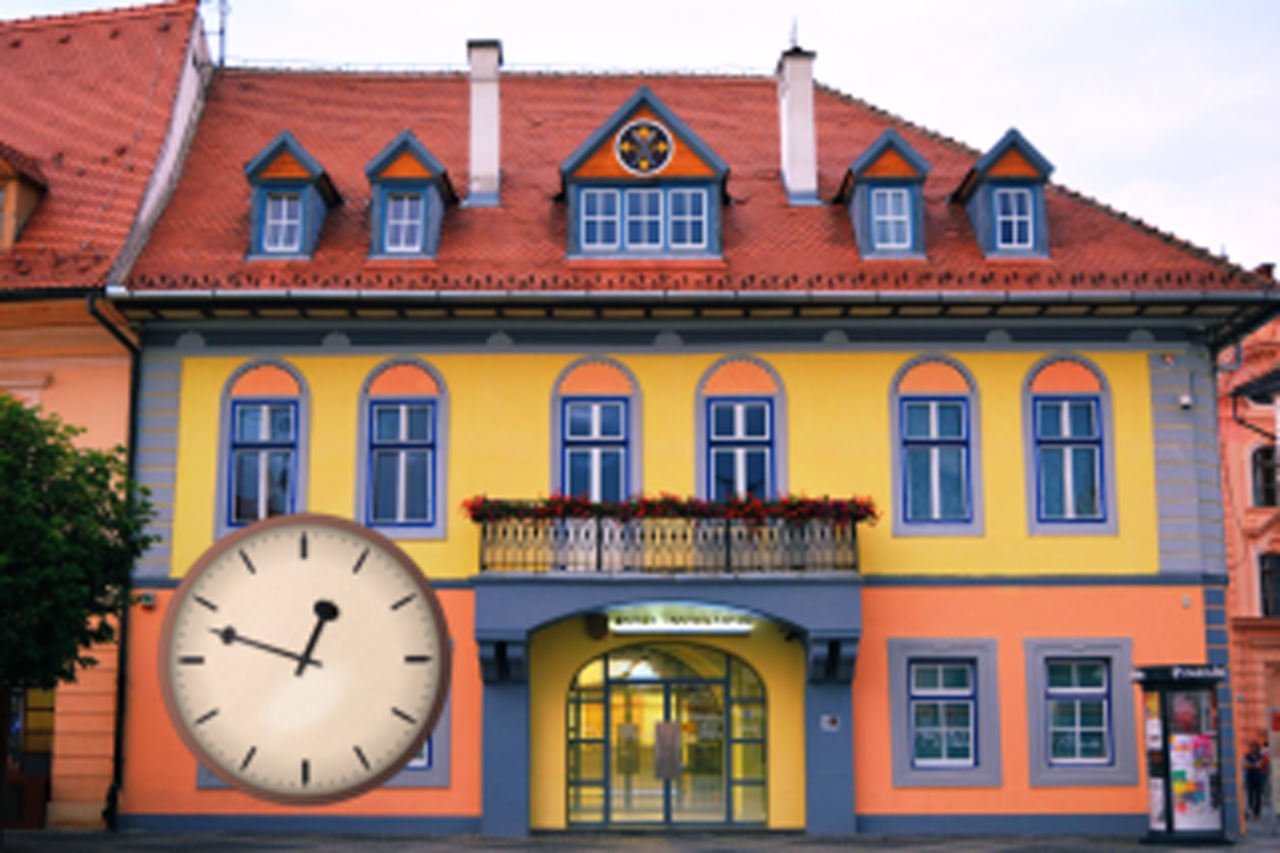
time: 12:48
